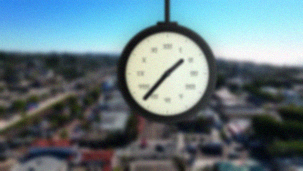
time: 1:37
